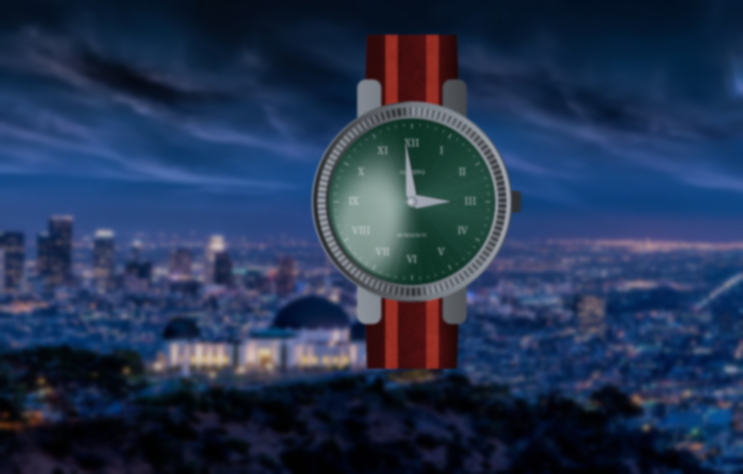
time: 2:59
